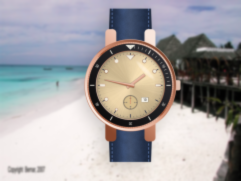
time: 1:47
